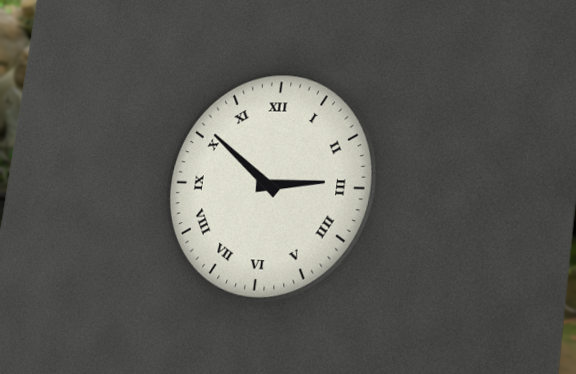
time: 2:51
